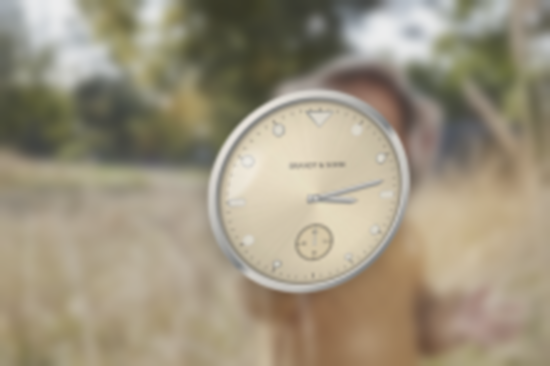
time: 3:13
